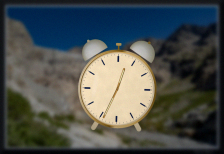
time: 12:34
